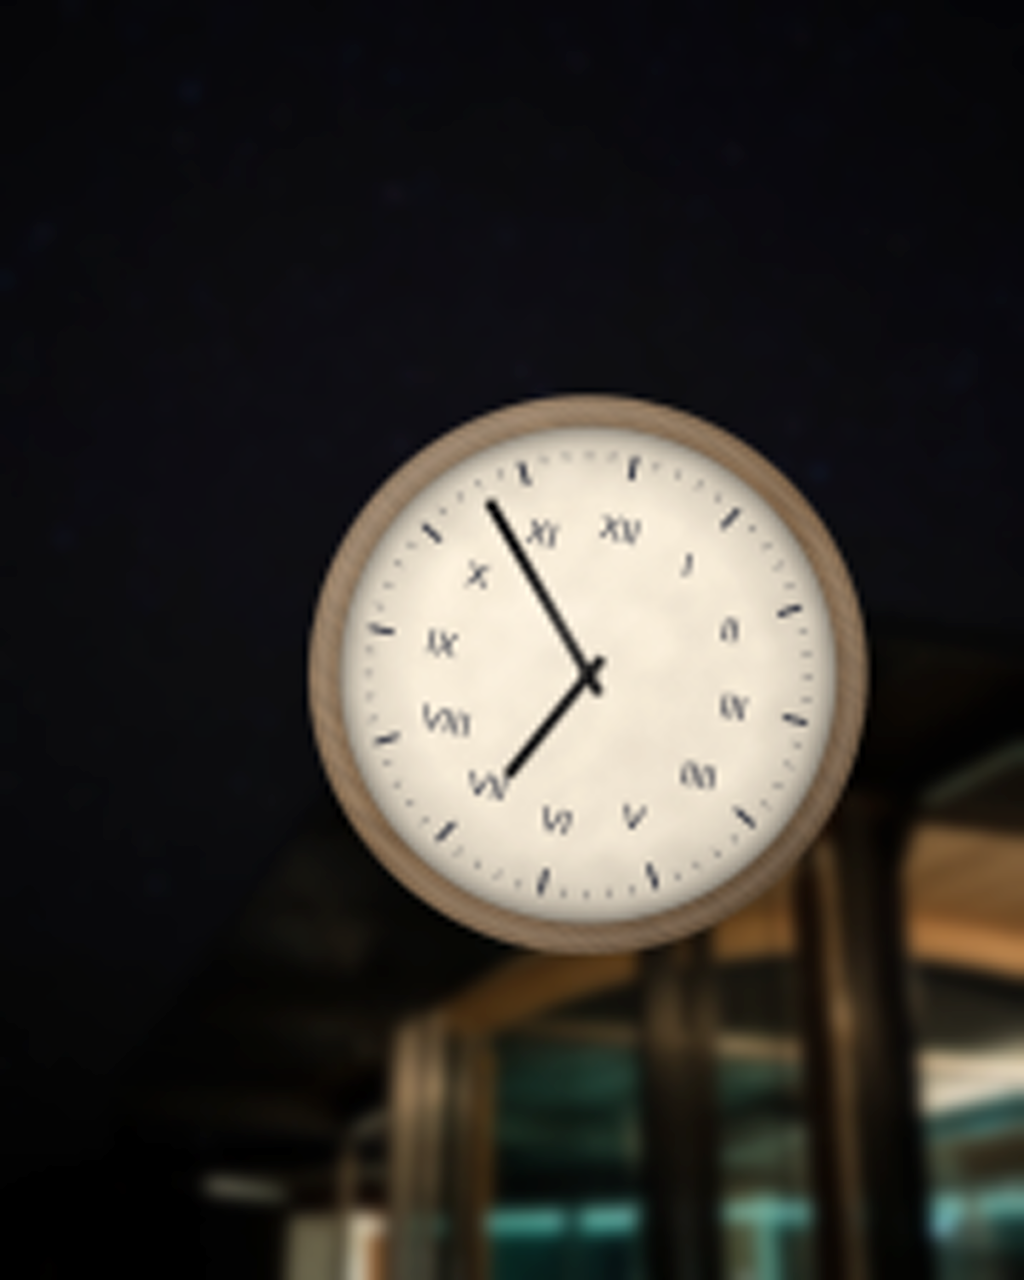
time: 6:53
